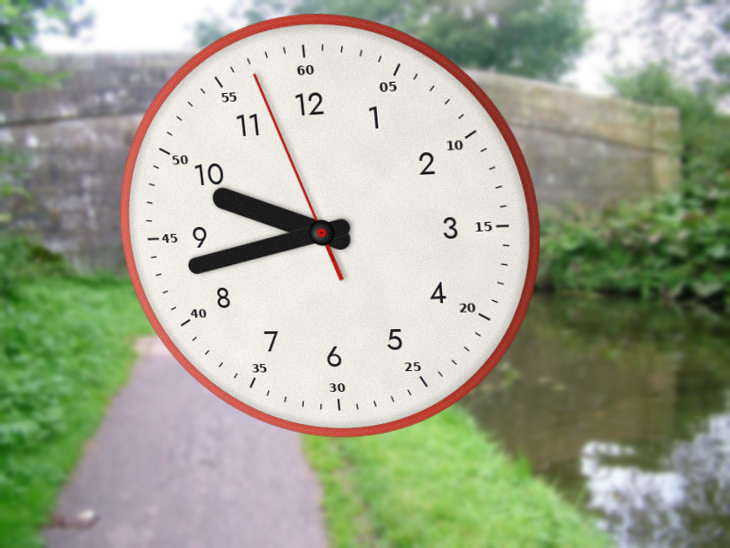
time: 9:42:57
